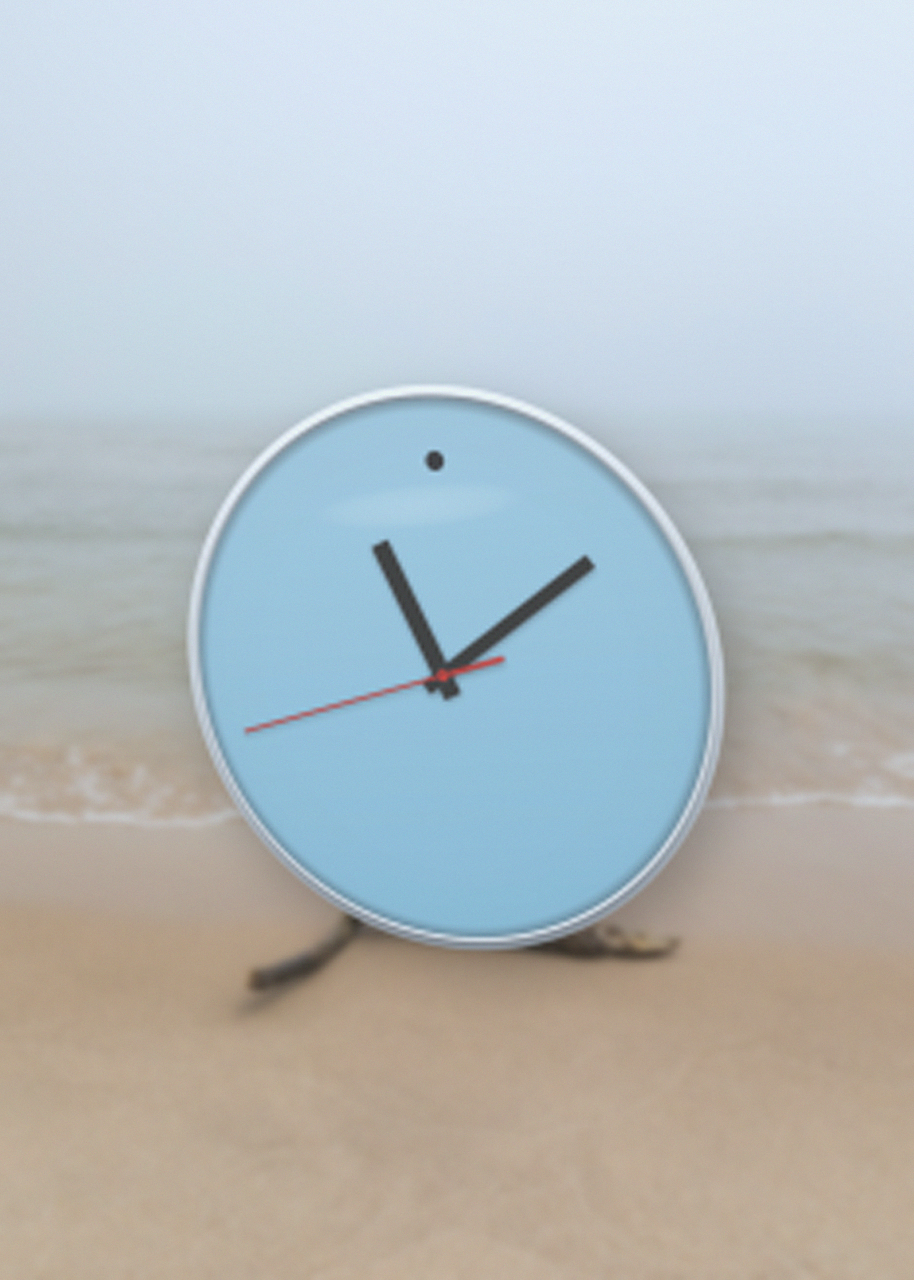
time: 11:08:42
